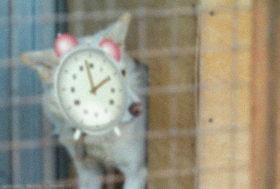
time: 1:58
